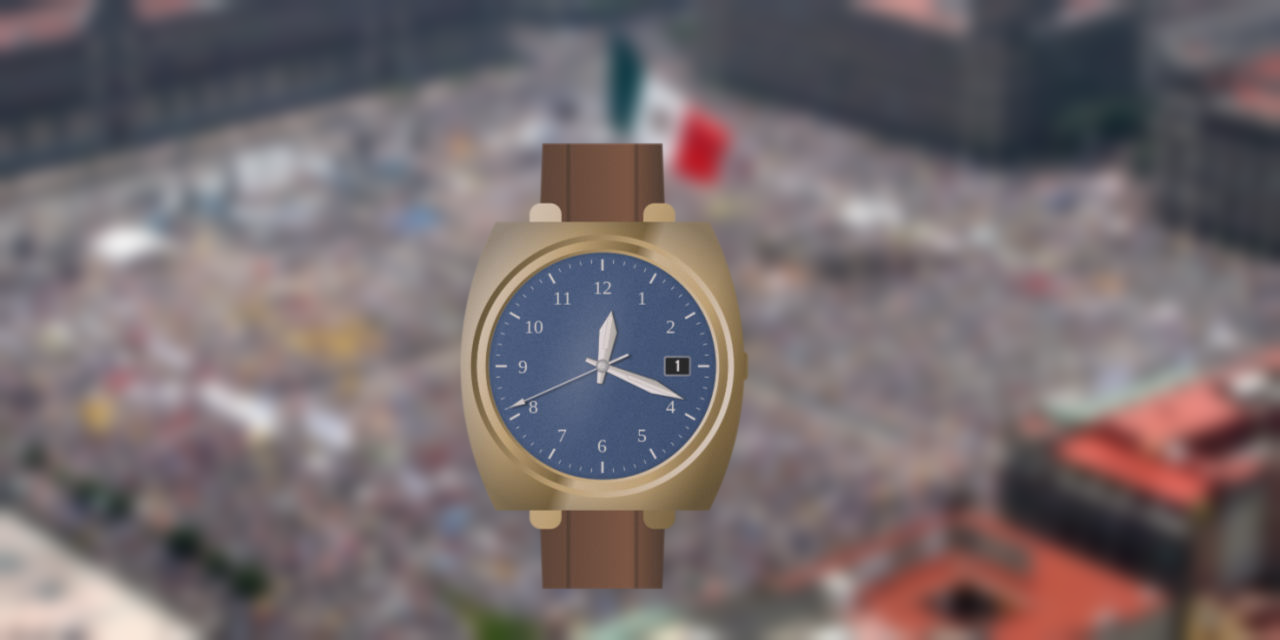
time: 12:18:41
